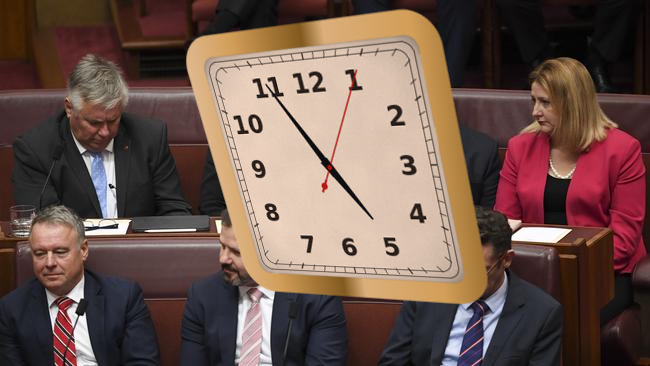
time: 4:55:05
